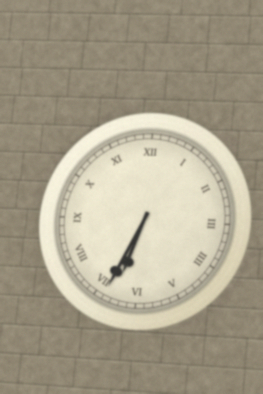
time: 6:34
